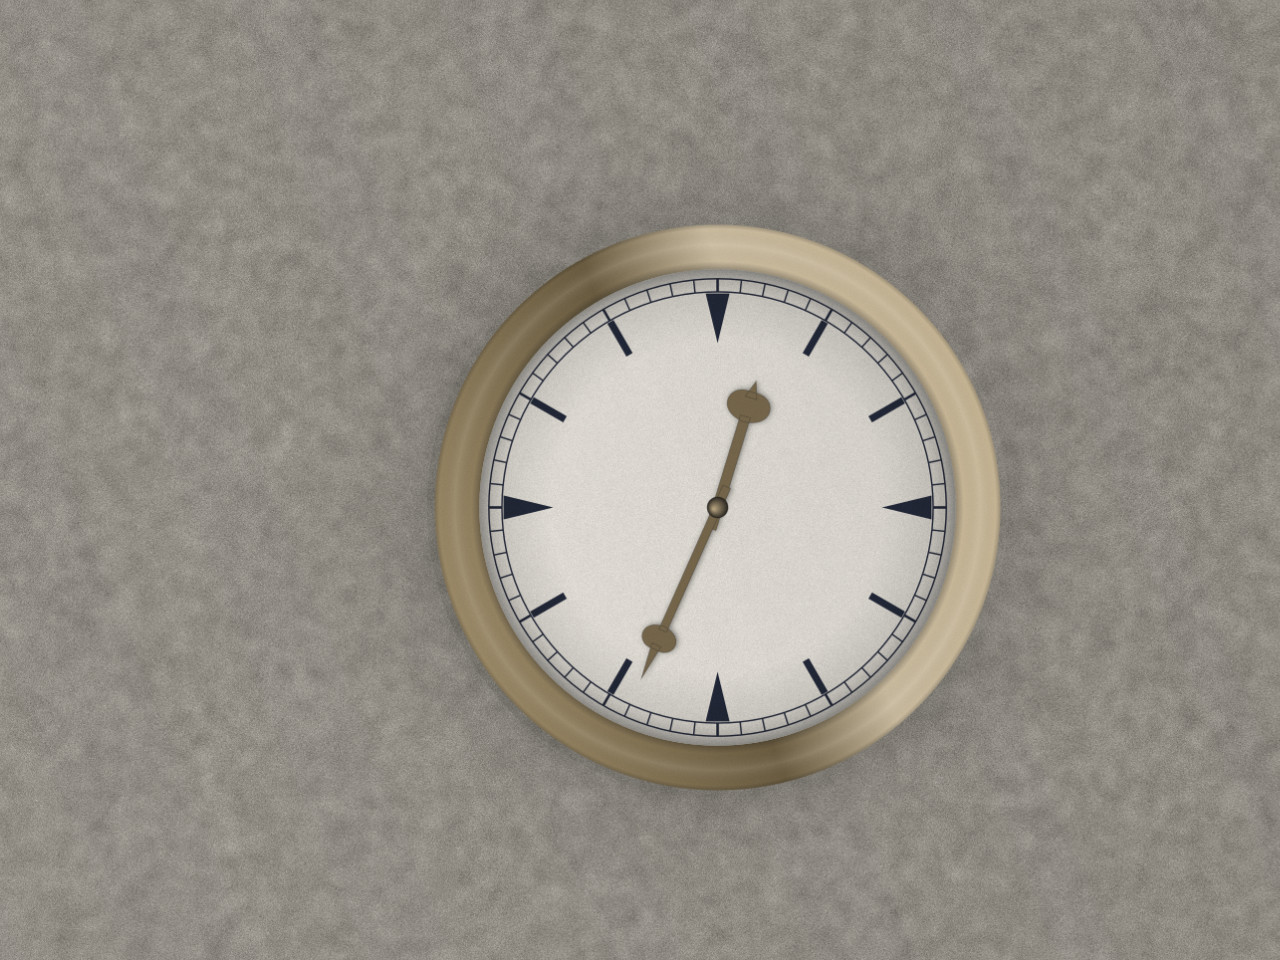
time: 12:34
